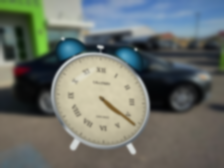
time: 4:21
